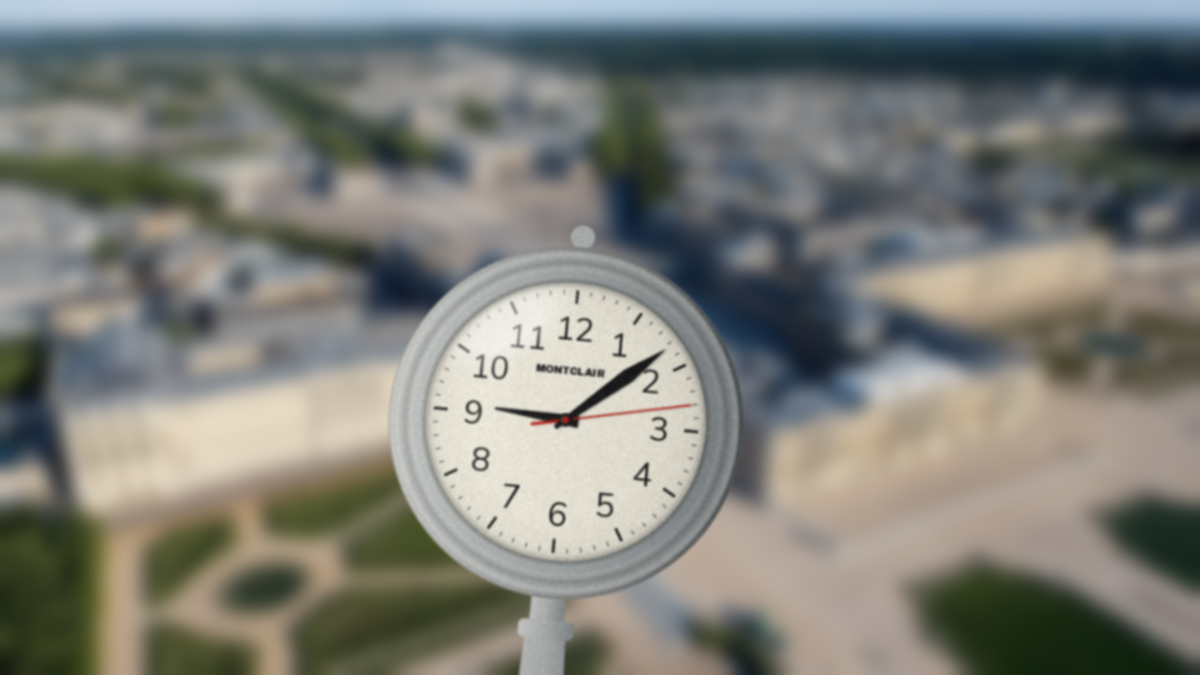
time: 9:08:13
